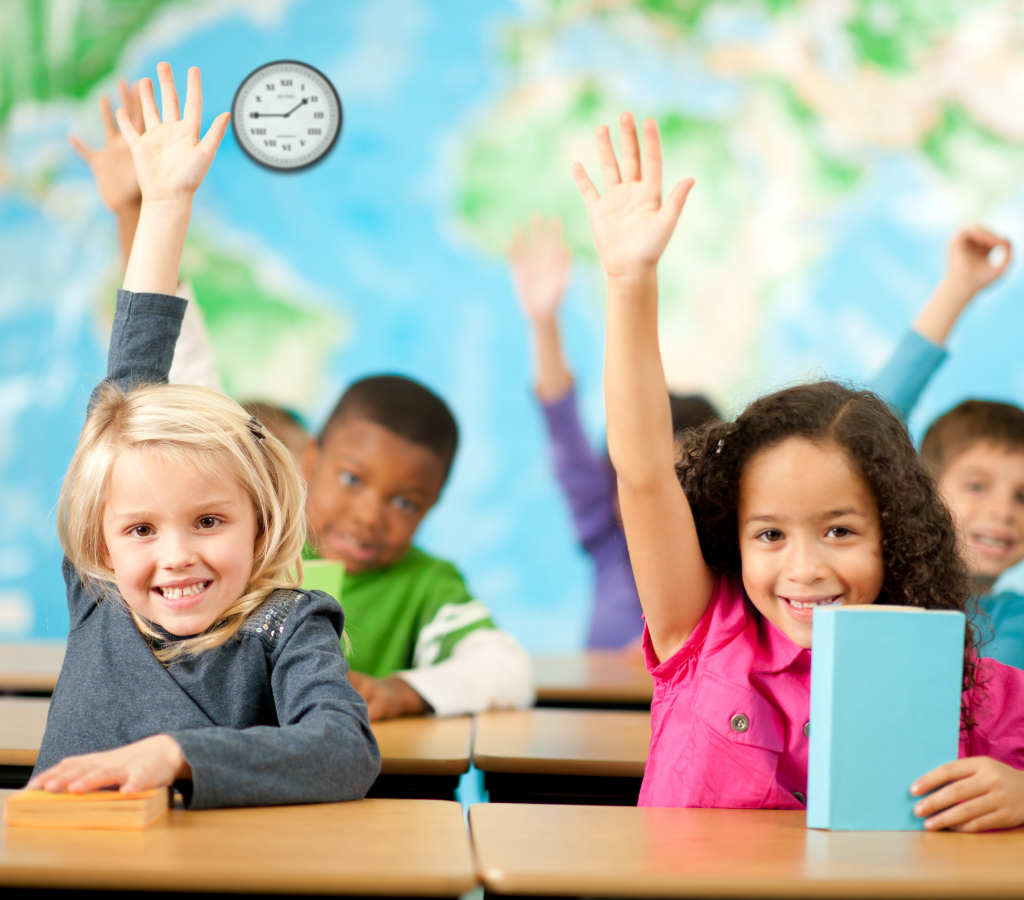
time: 1:45
